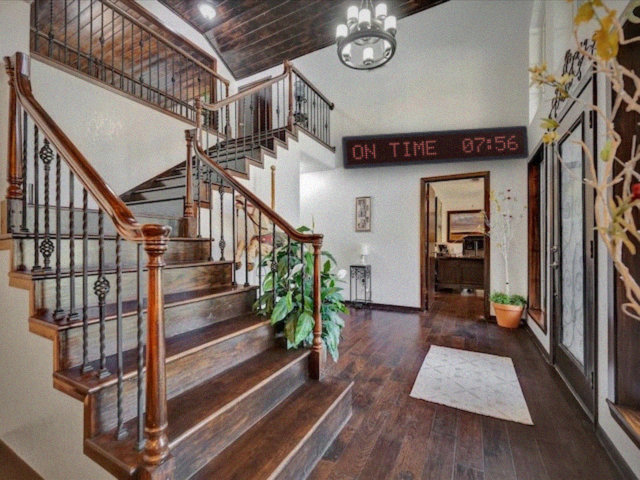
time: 7:56
